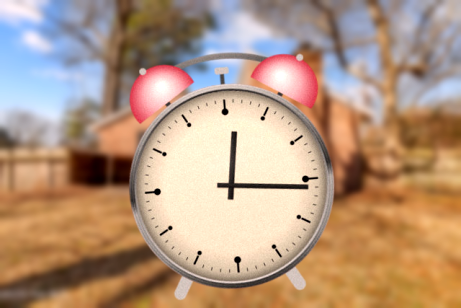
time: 12:16
